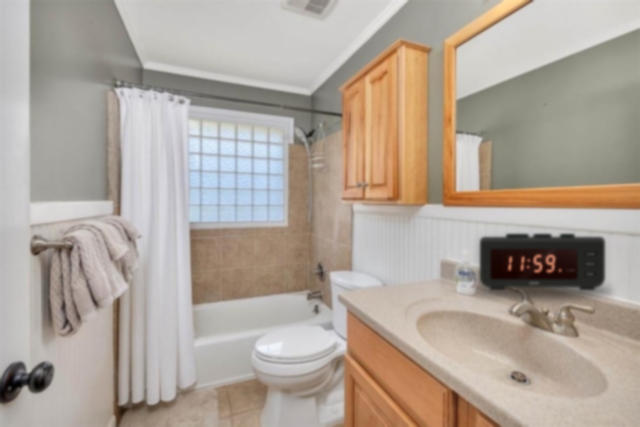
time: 11:59
